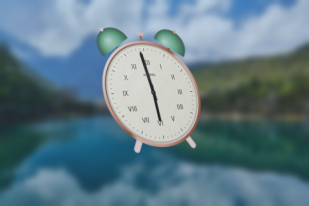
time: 5:59
